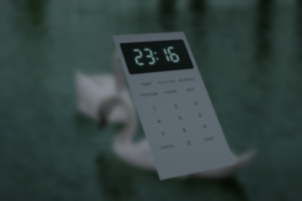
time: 23:16
